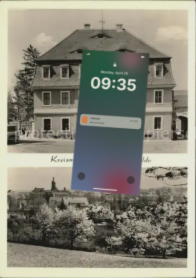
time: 9:35
